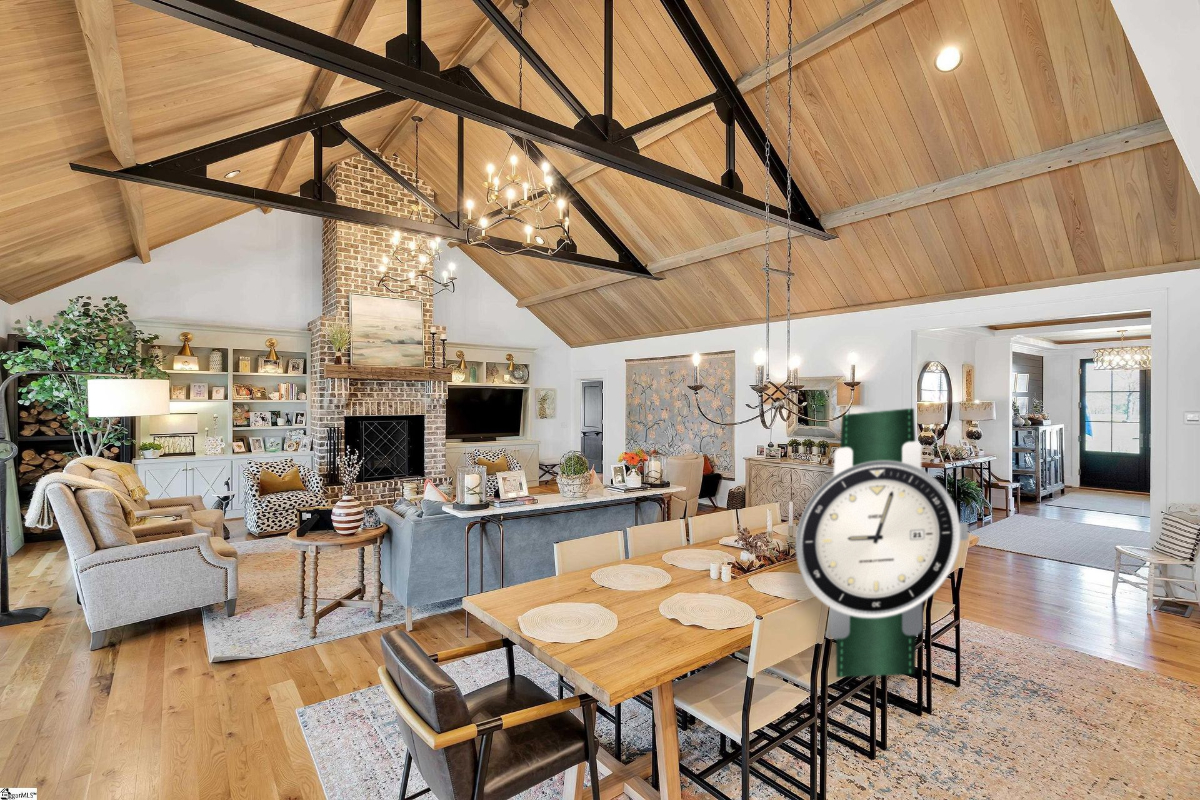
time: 9:03
